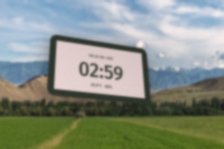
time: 2:59
